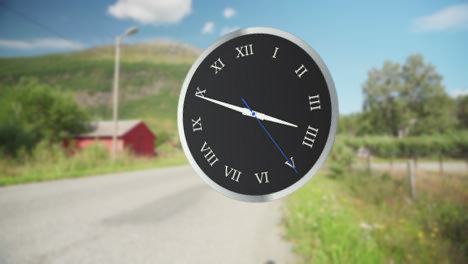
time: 3:49:25
